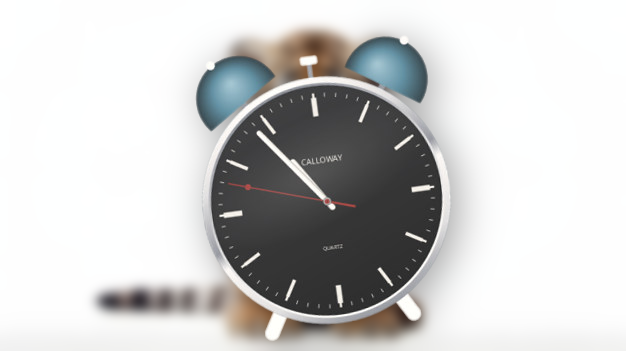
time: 10:53:48
